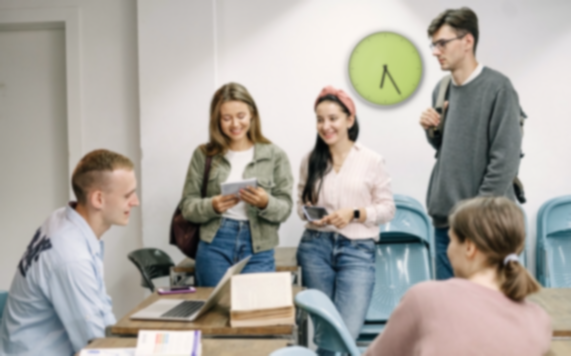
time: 6:25
